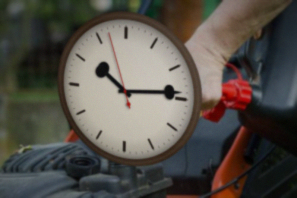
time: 10:13:57
